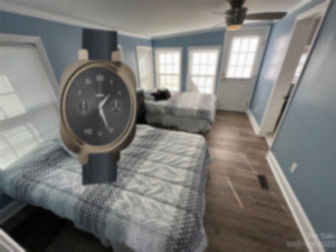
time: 1:26
